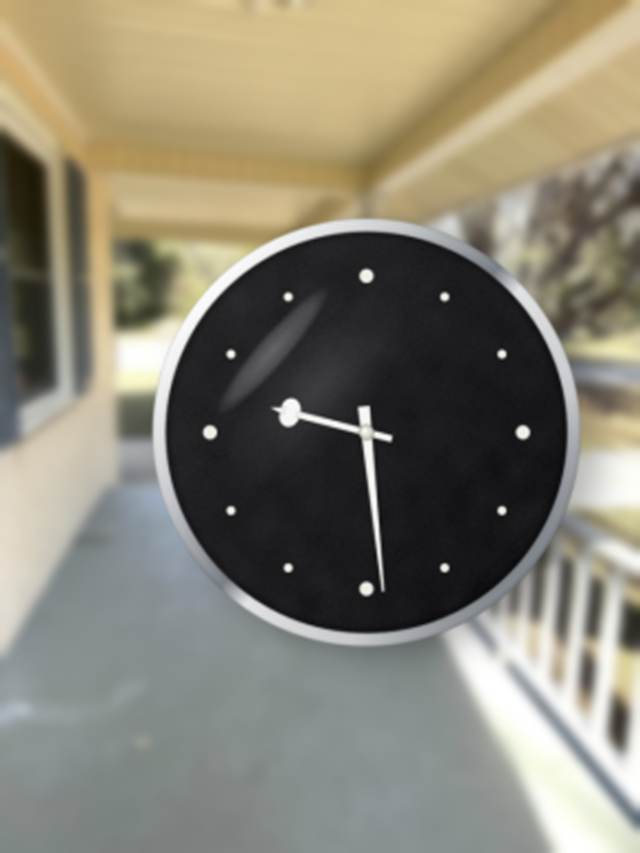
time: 9:29
